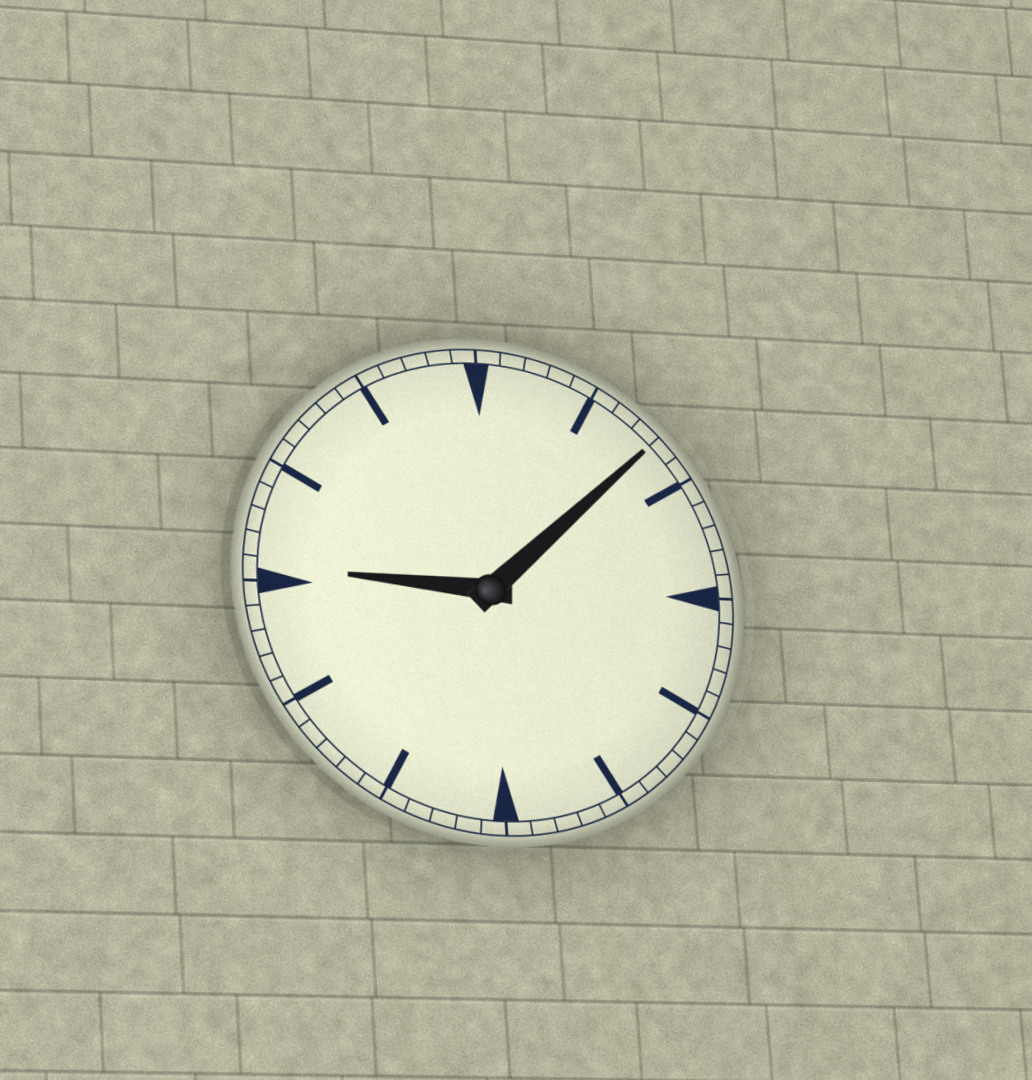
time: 9:08
